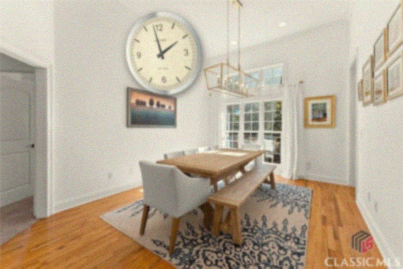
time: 1:58
